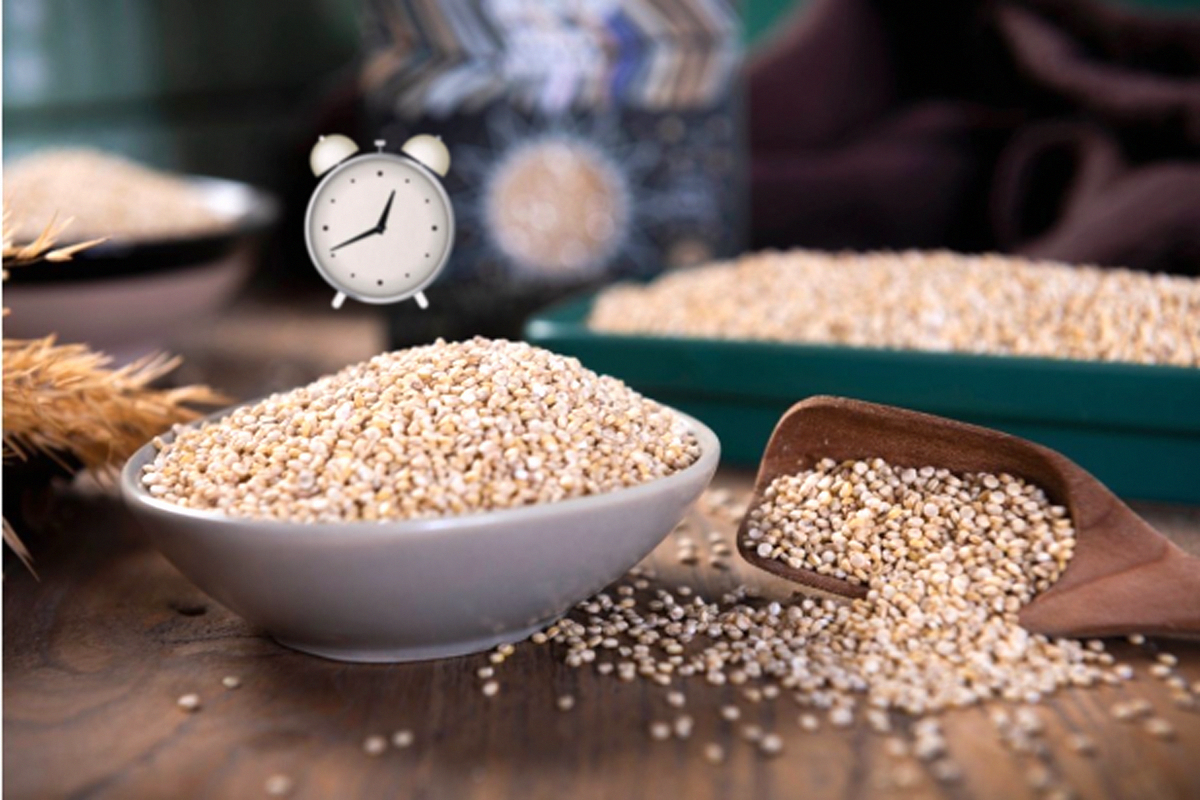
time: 12:41
